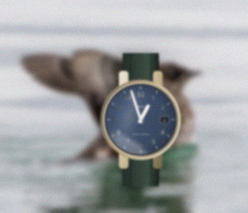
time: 12:57
